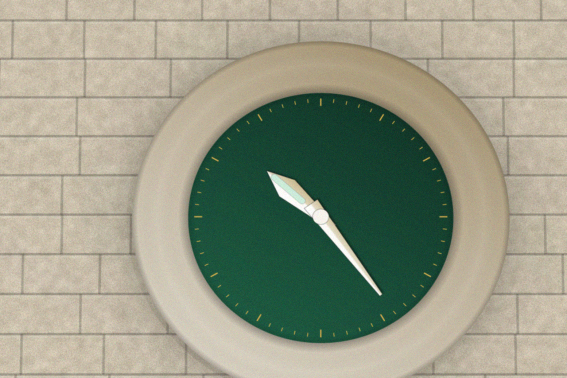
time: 10:24
